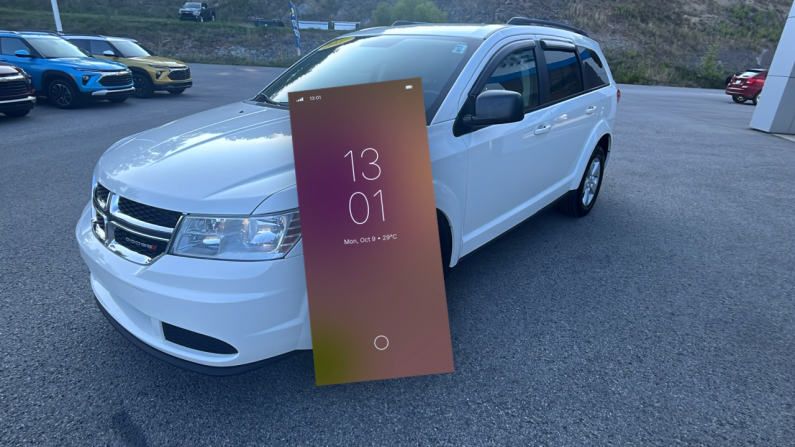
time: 13:01
